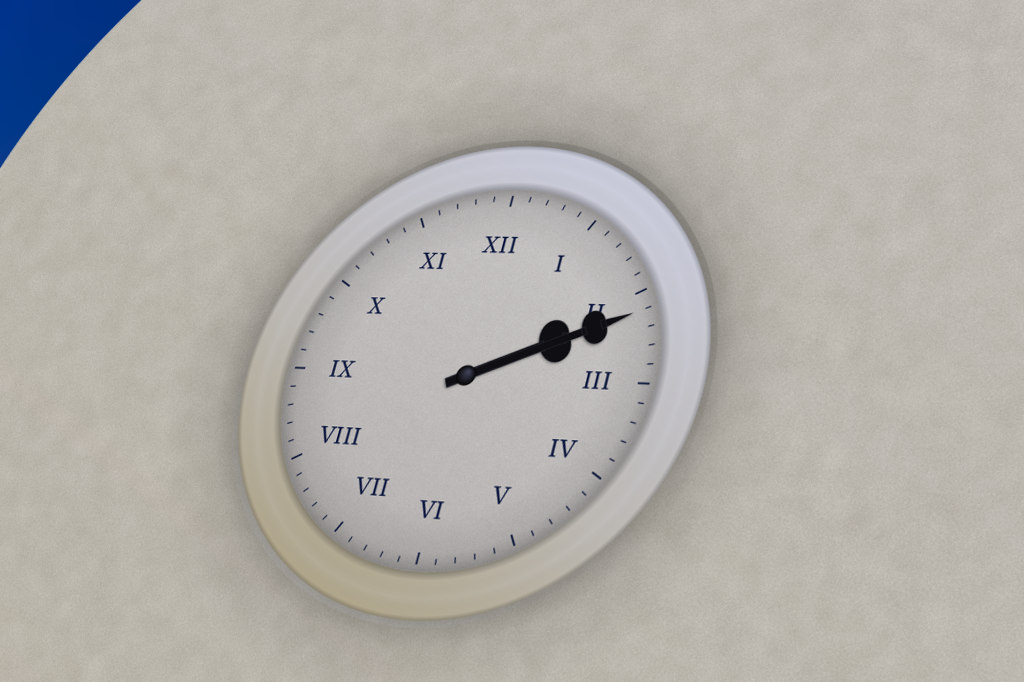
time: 2:11
